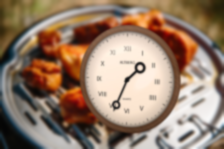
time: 1:34
